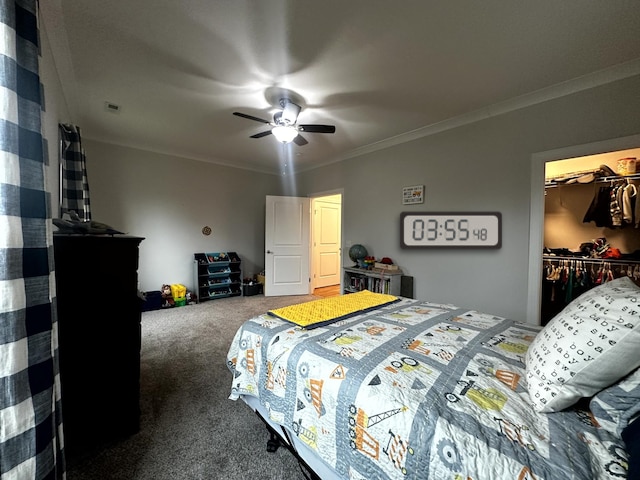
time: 3:55:48
